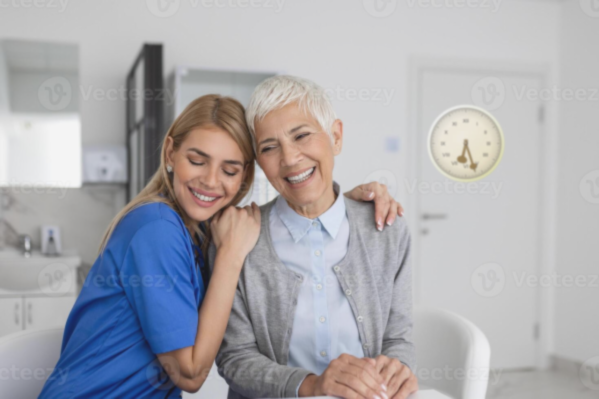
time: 6:27
